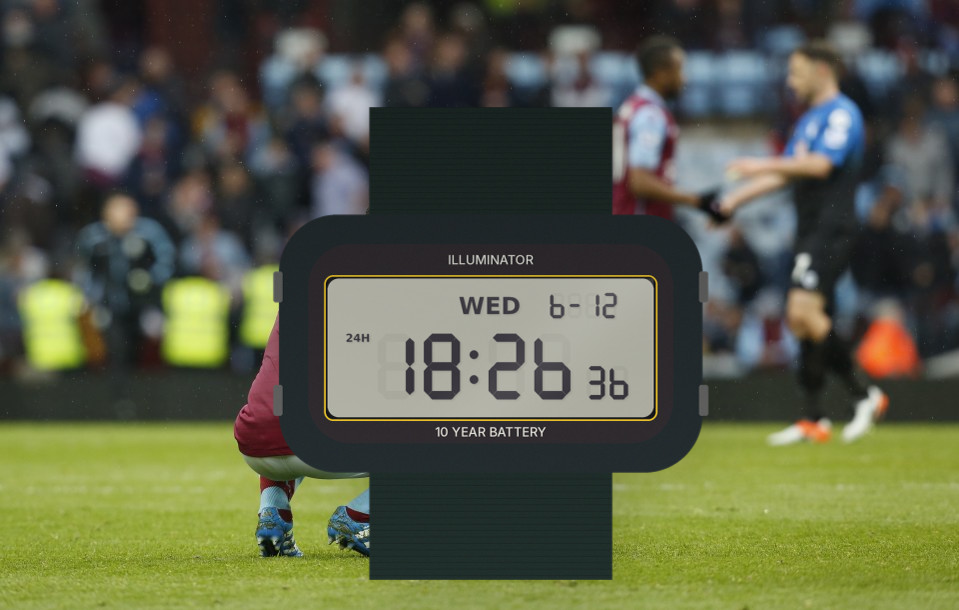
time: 18:26:36
